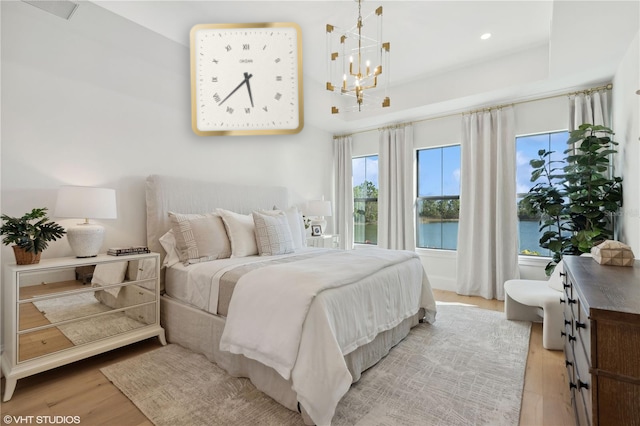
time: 5:38
